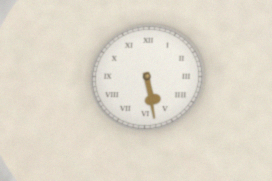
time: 5:28
